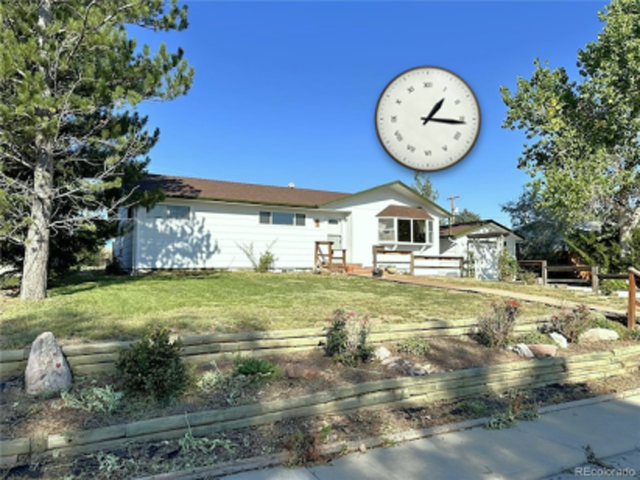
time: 1:16
